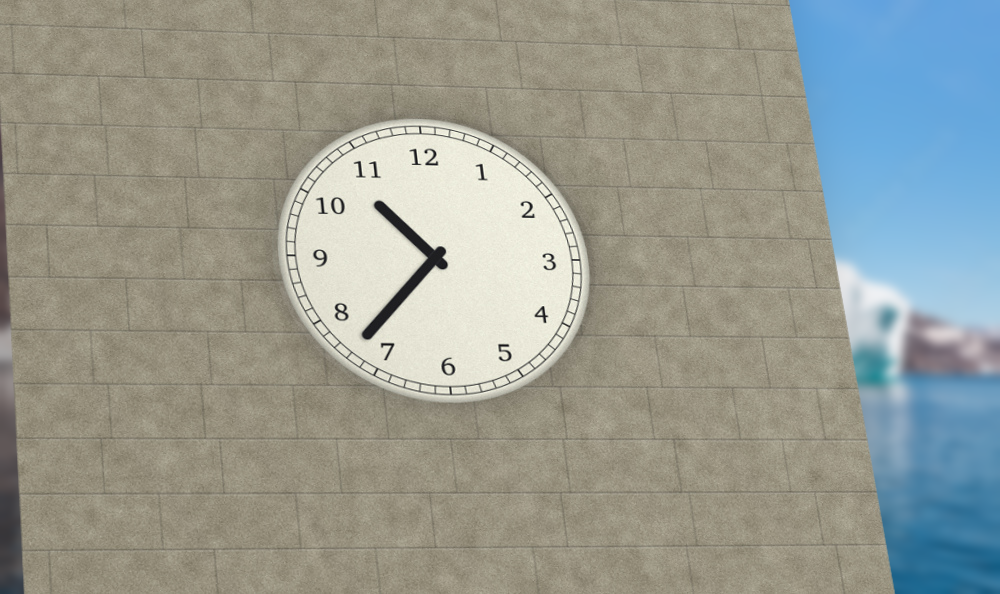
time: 10:37
